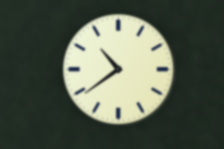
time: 10:39
